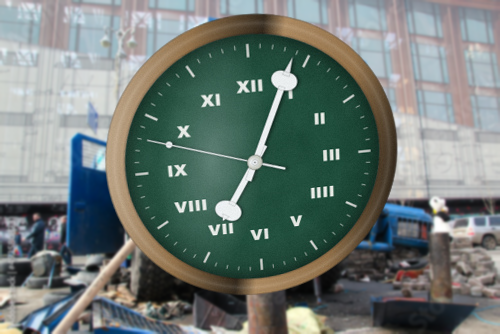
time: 7:03:48
